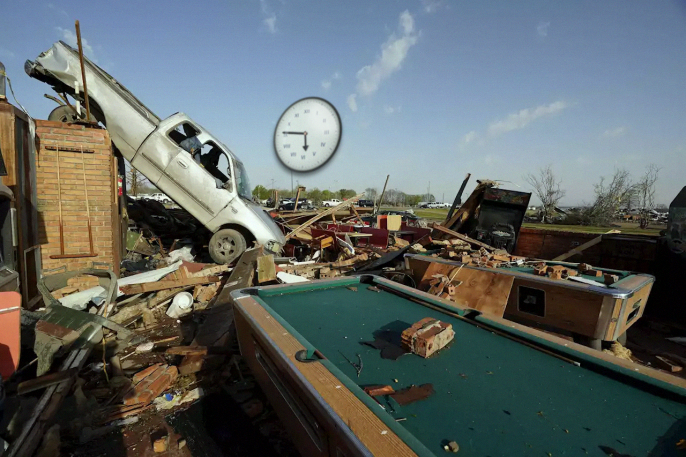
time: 5:46
